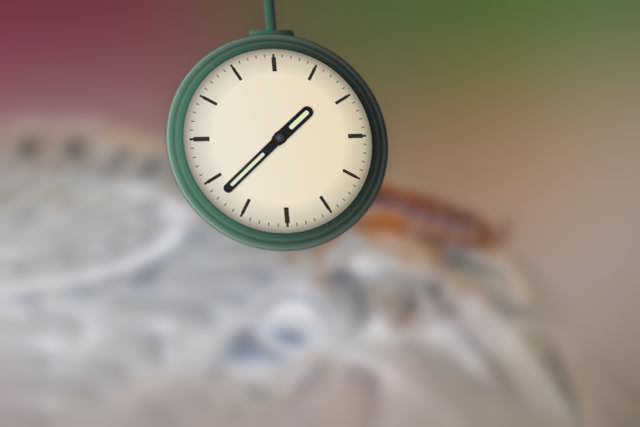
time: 1:38
